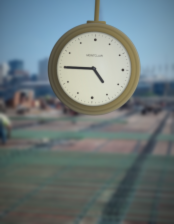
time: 4:45
